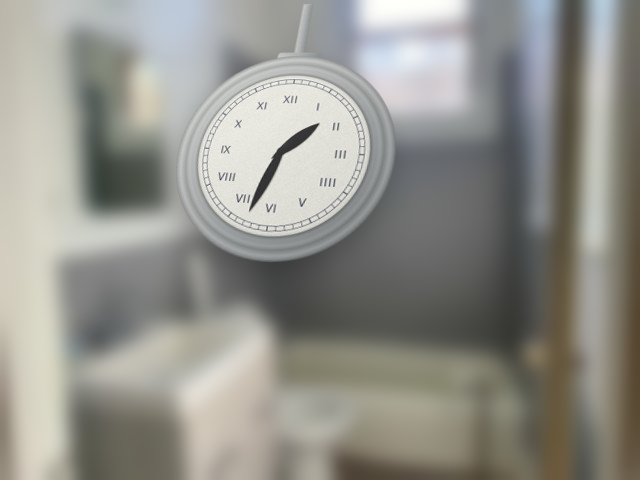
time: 1:33
